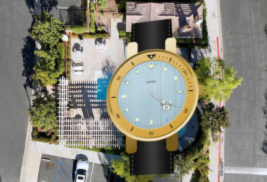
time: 4:20
